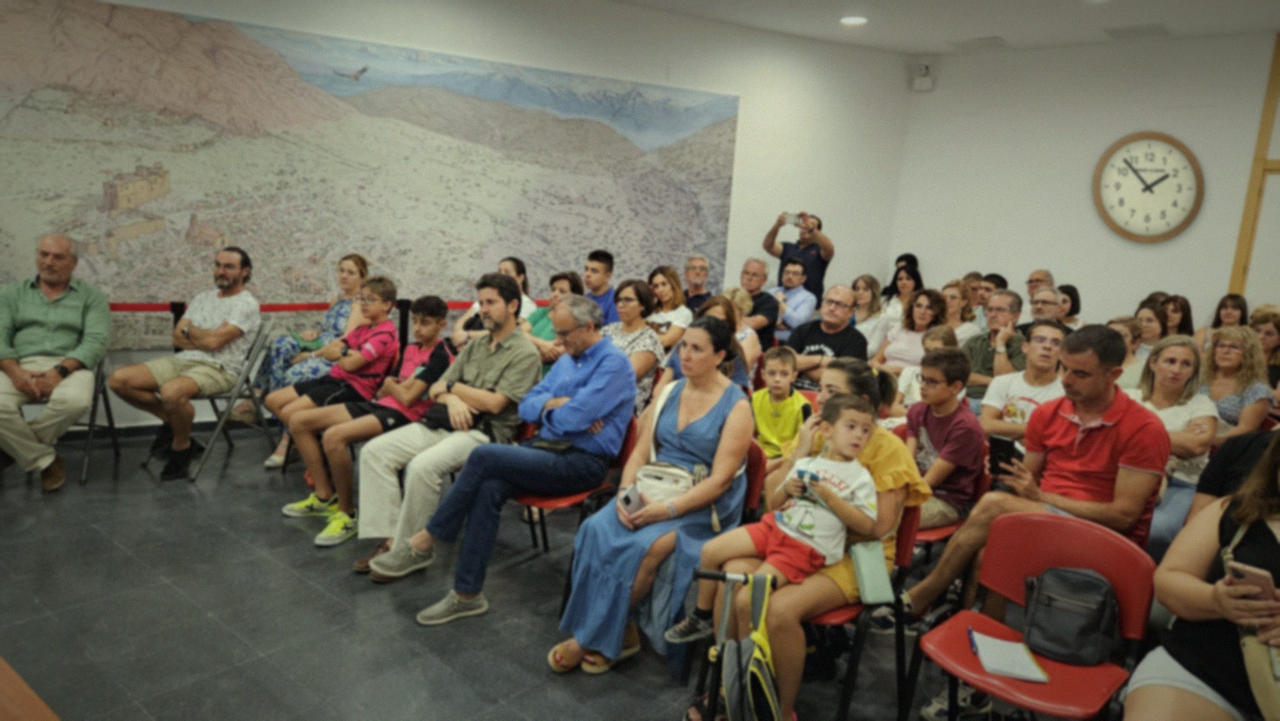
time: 1:53
